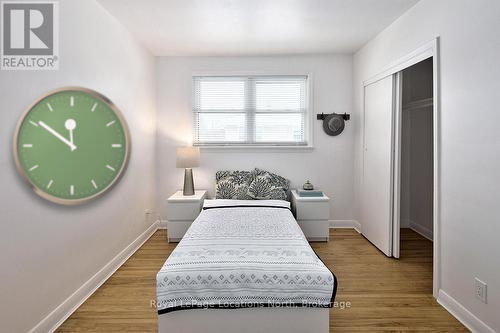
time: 11:51
